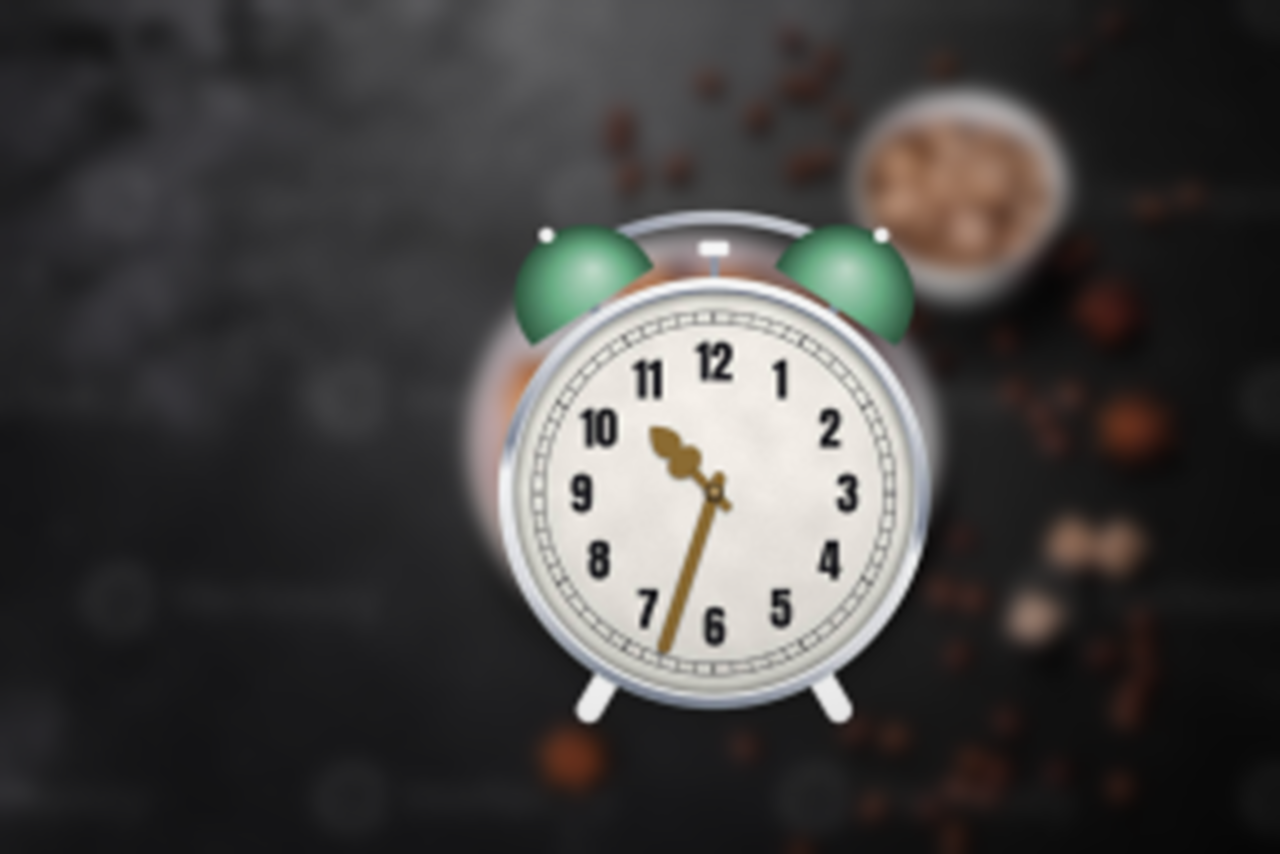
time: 10:33
